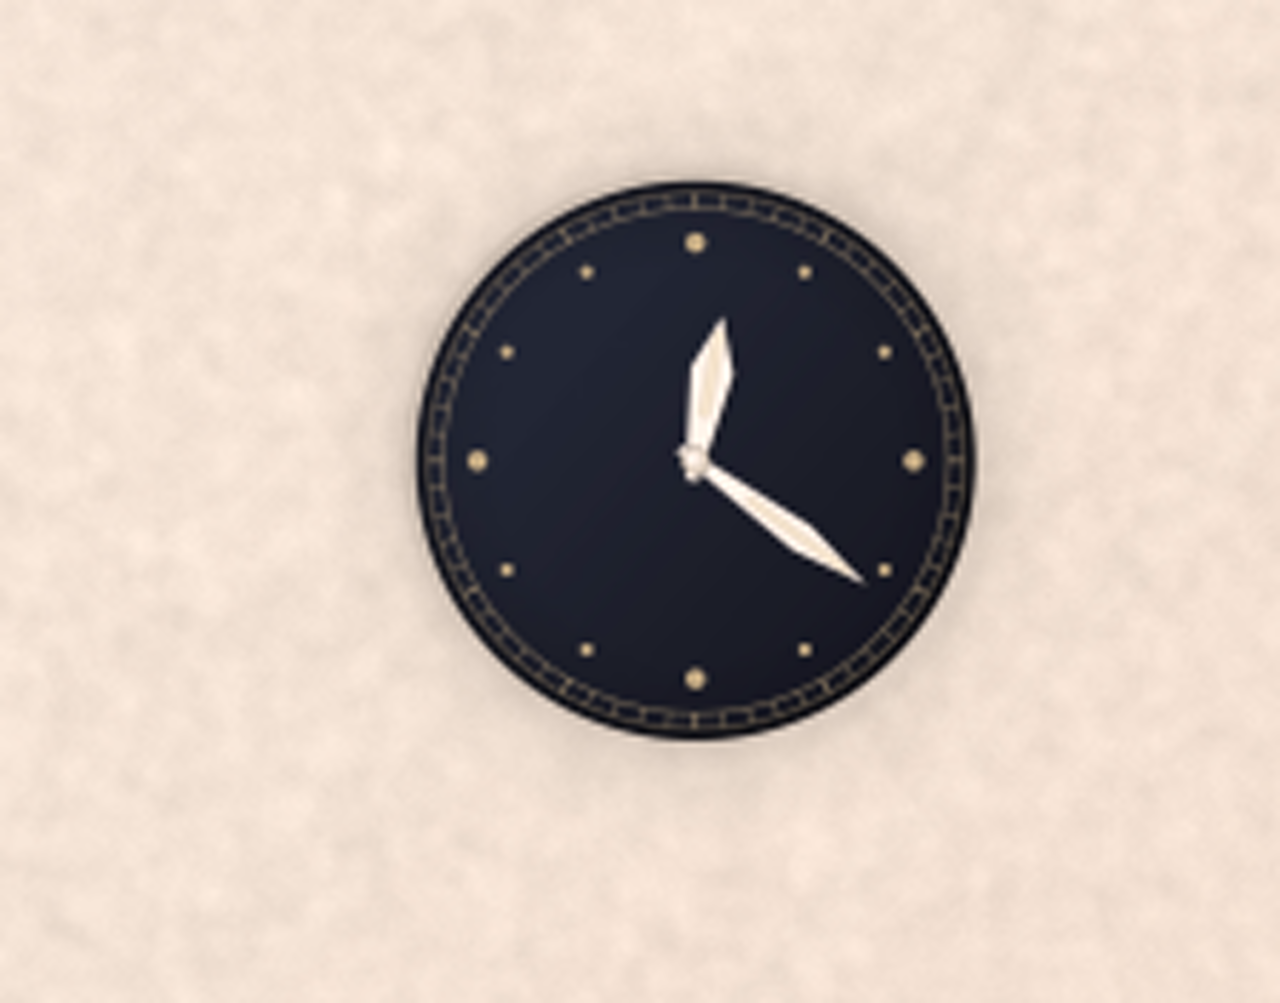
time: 12:21
